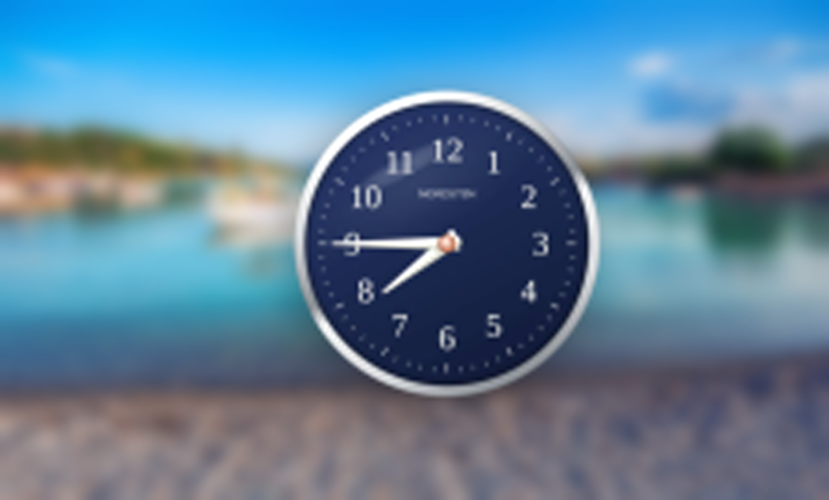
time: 7:45
